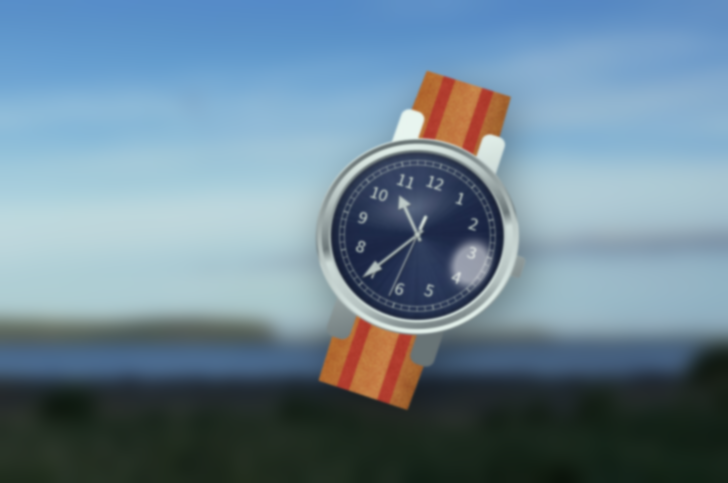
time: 10:35:31
